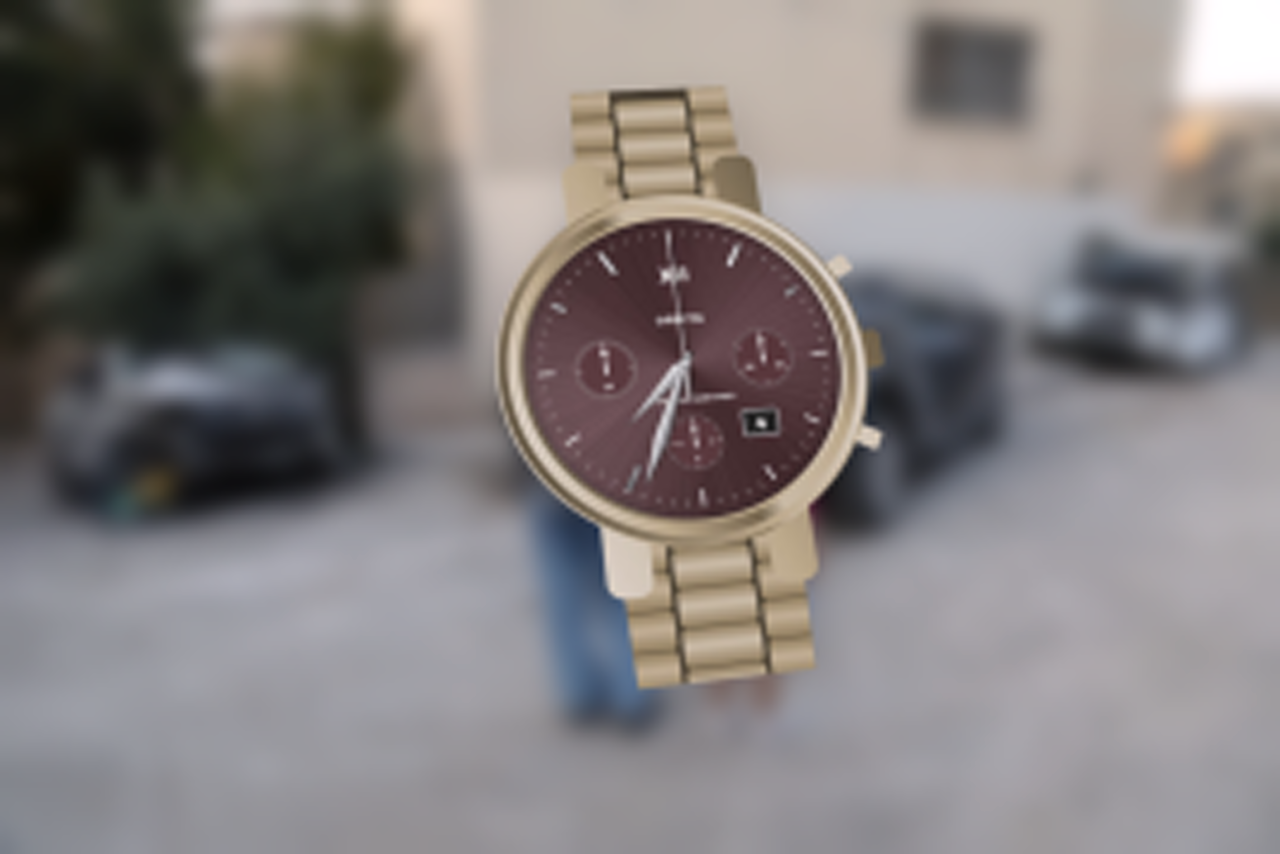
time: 7:34
